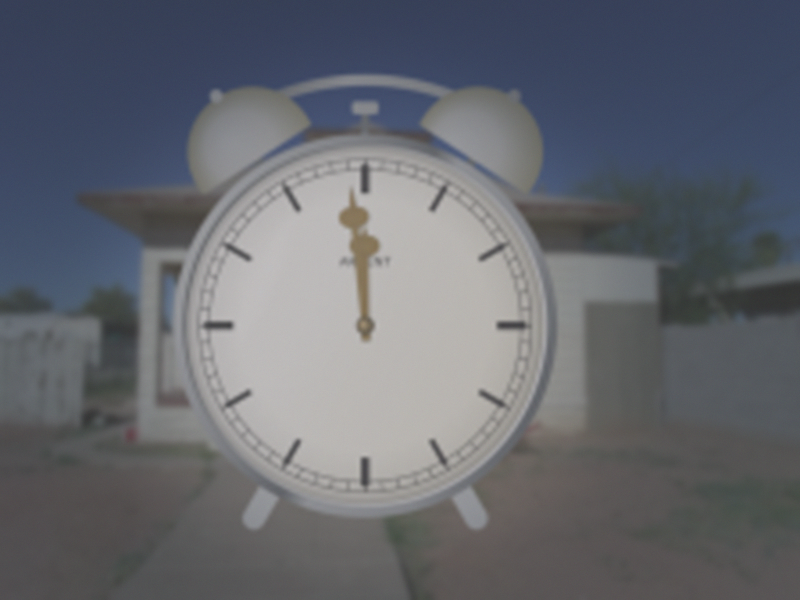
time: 11:59
